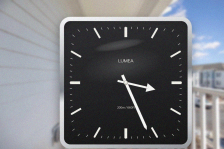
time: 3:26
